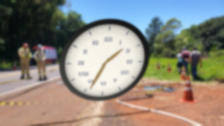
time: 1:34
